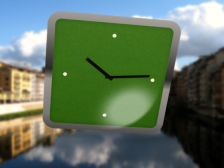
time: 10:14
